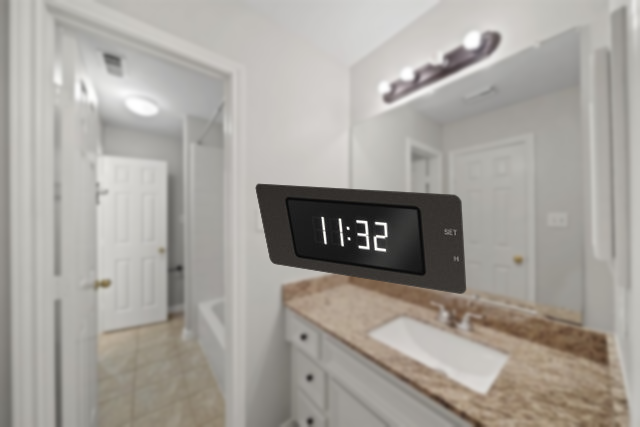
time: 11:32
